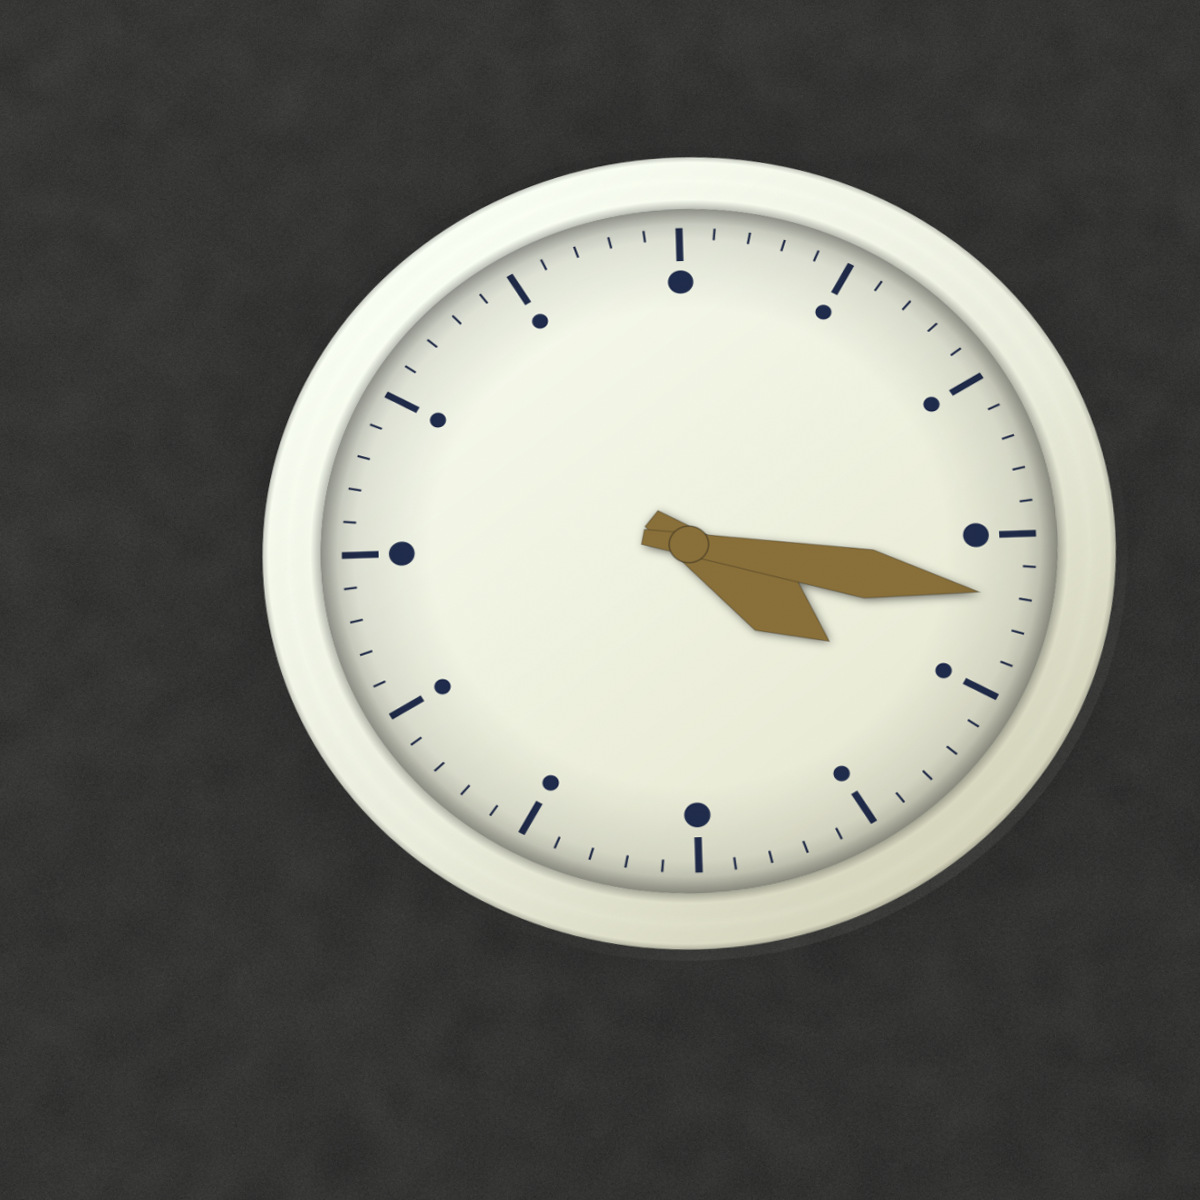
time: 4:17
